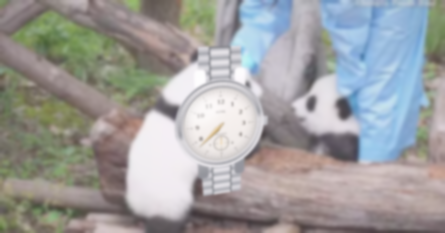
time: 7:38
